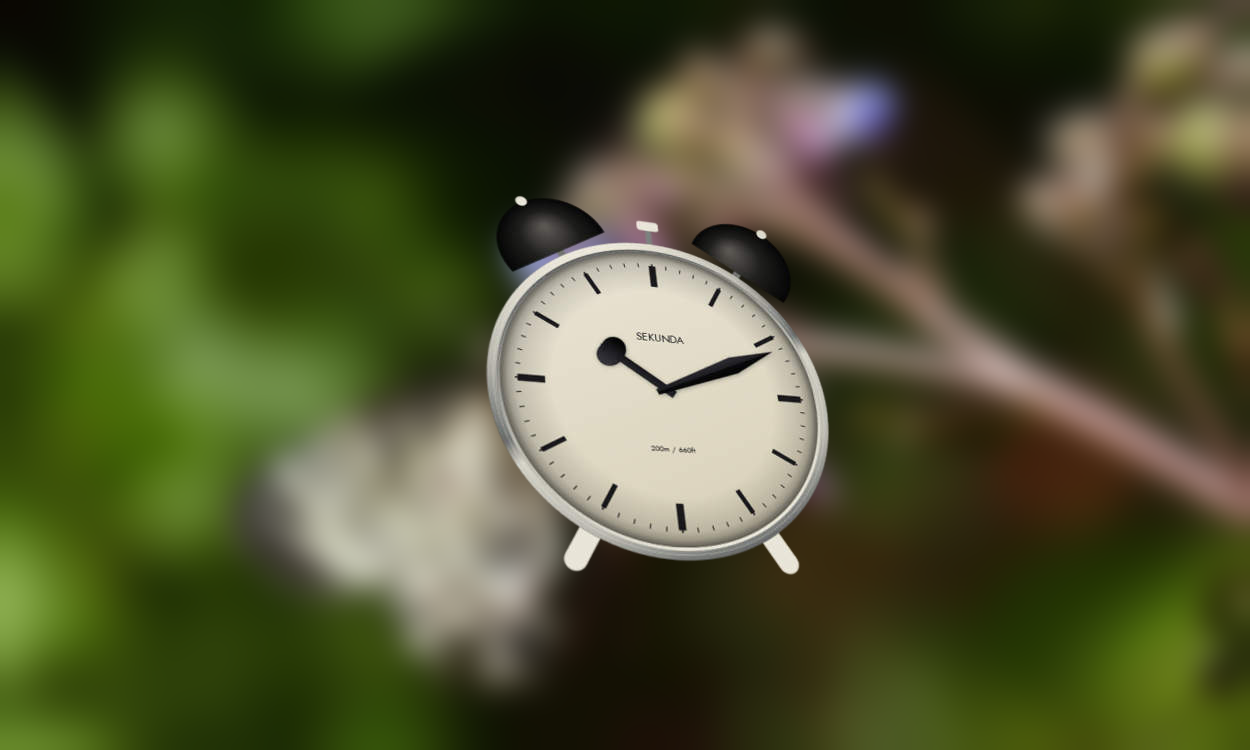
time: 10:11
